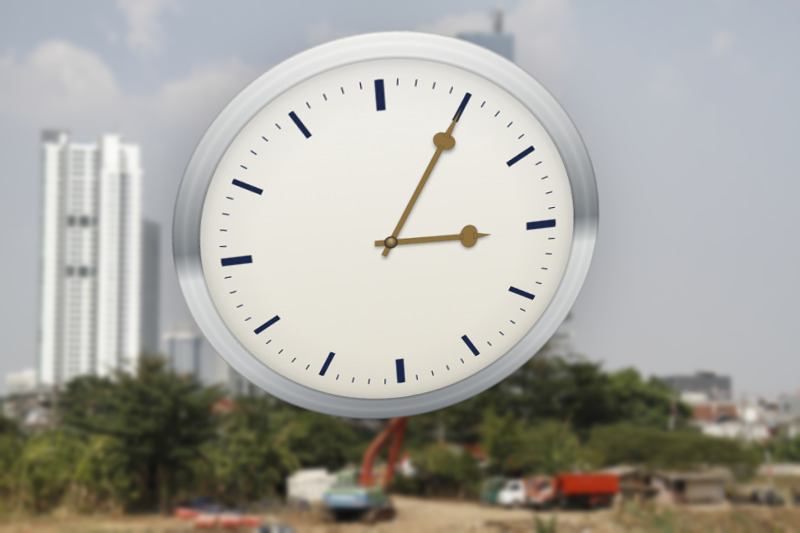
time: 3:05
